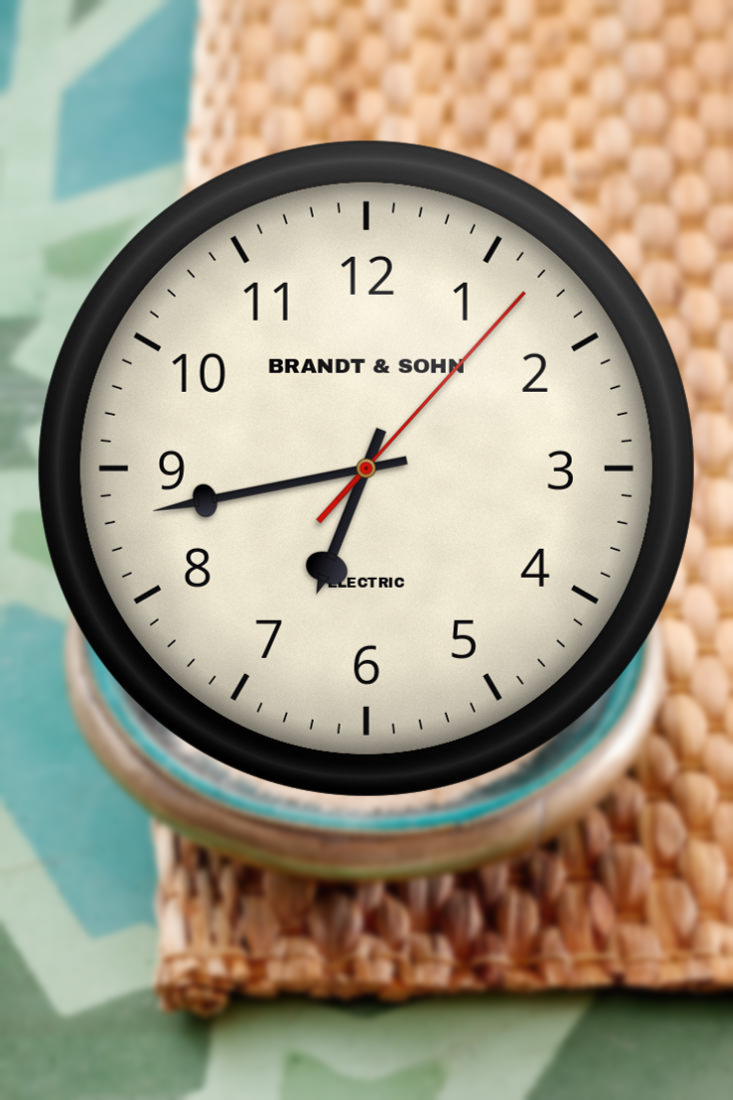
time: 6:43:07
